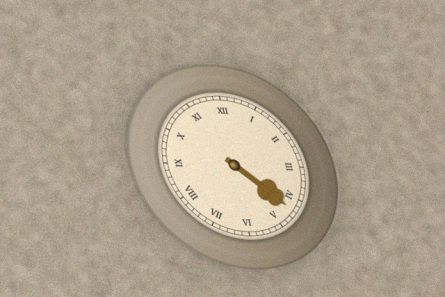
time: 4:22
